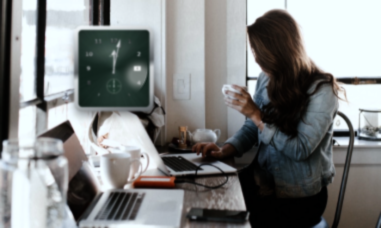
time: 12:02
